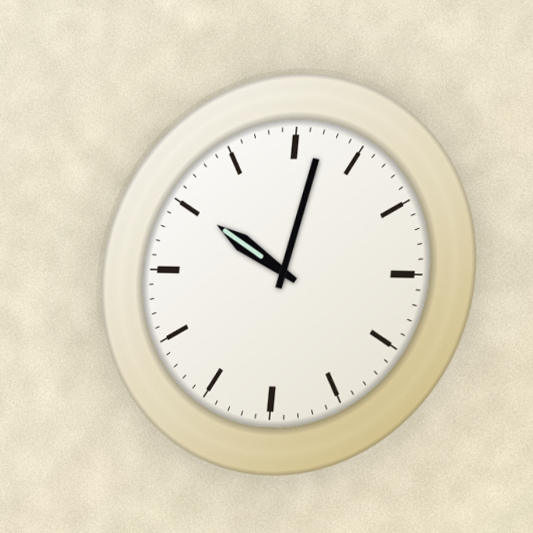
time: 10:02
